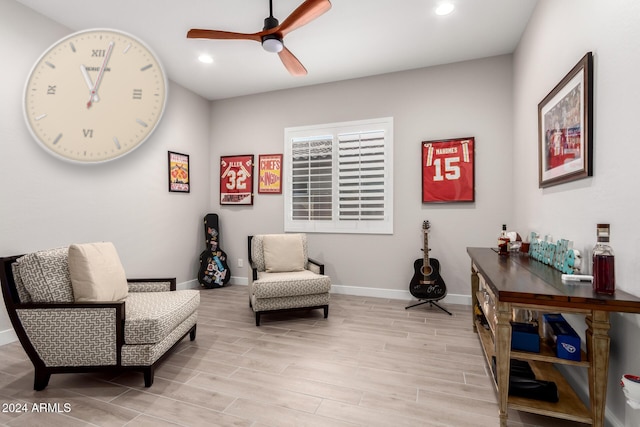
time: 11:02:02
